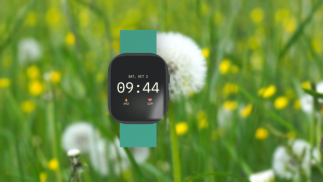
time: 9:44
